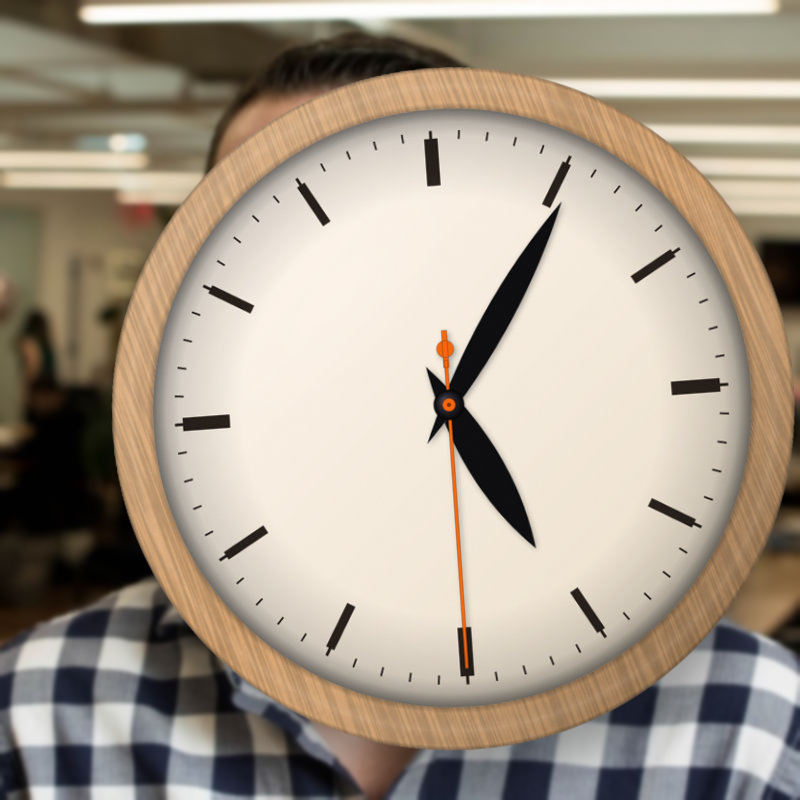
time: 5:05:30
